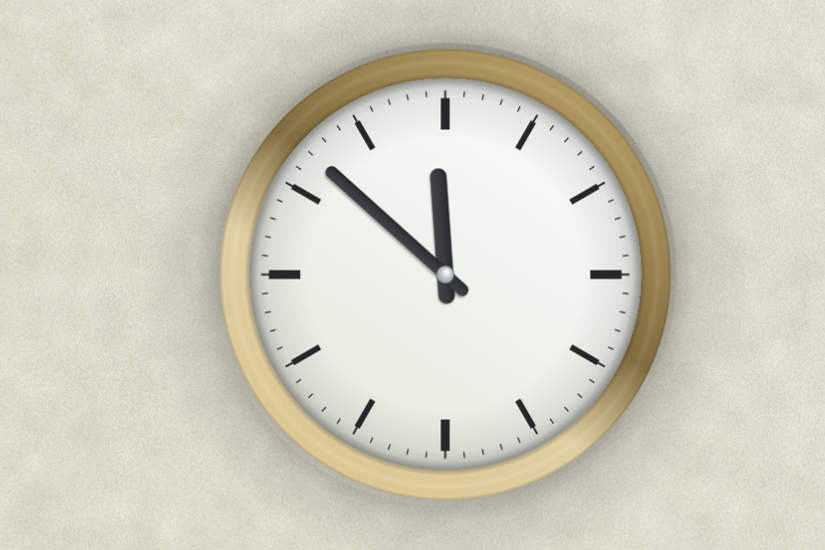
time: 11:52
